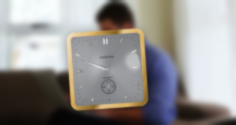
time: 9:49
